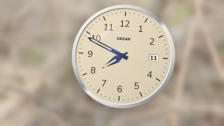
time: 7:49
